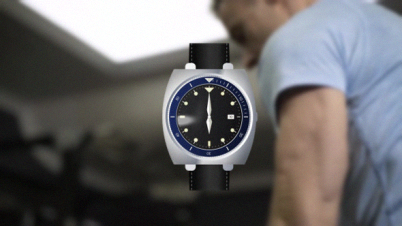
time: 6:00
